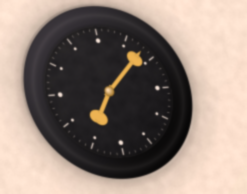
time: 7:08
